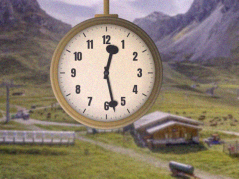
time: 12:28
